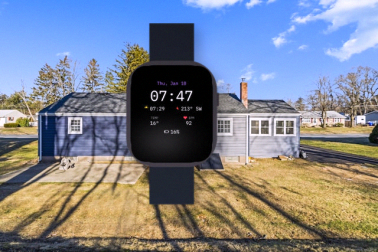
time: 7:47
